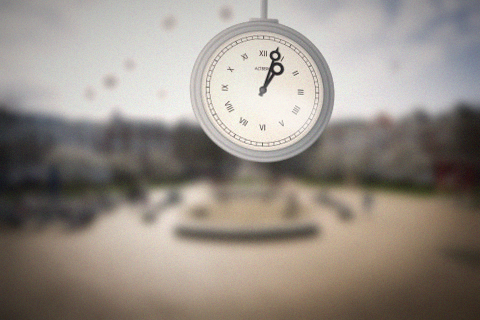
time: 1:03
